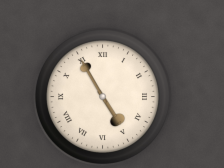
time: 4:55
